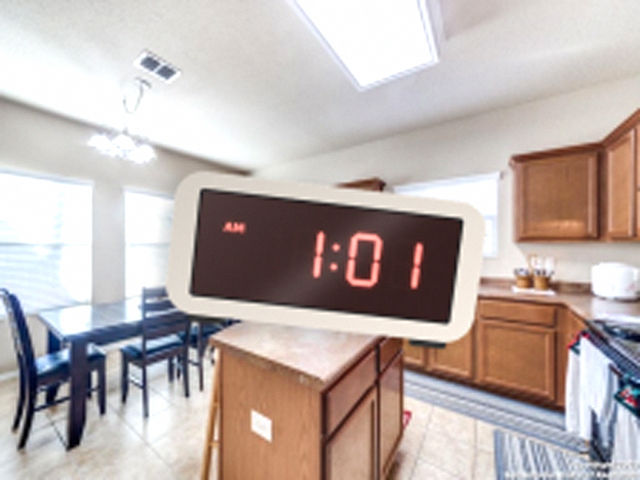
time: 1:01
